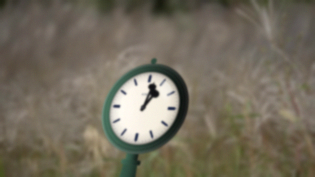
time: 1:02
